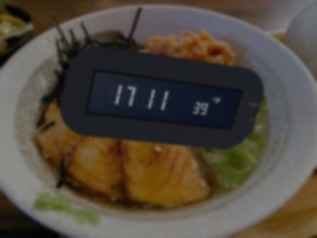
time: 17:11
